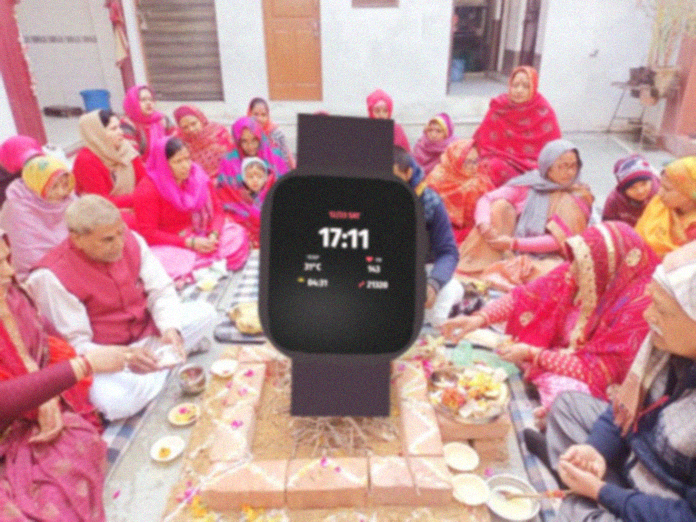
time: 17:11
